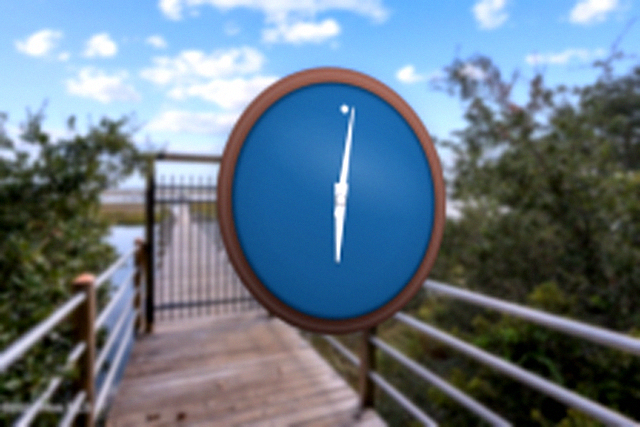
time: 6:01
